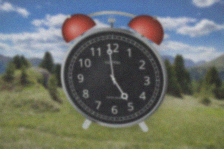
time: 4:59
